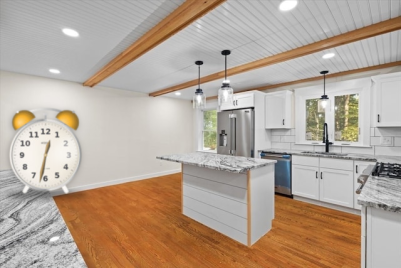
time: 12:32
